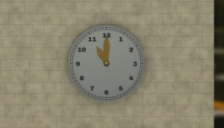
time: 11:00
